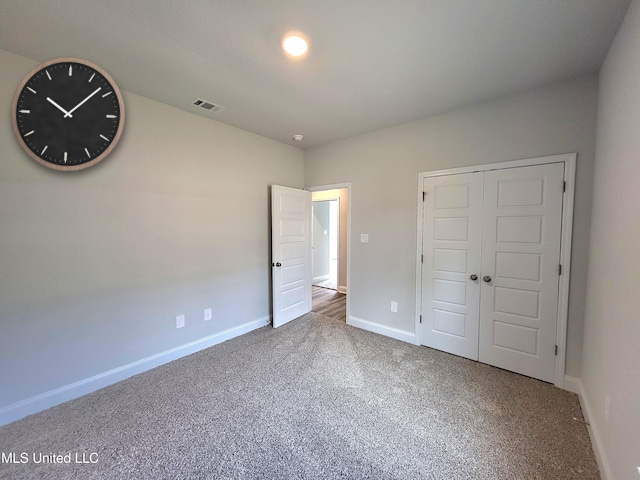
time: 10:08
